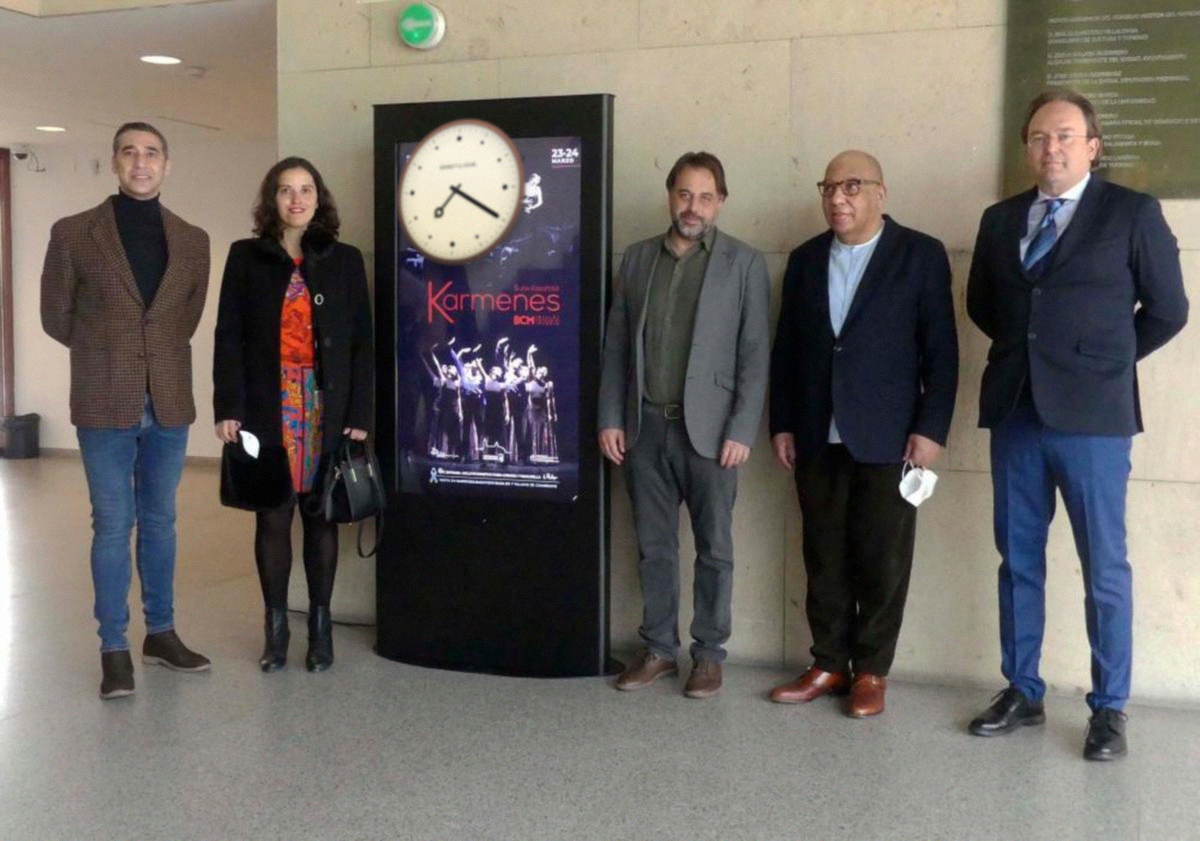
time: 7:20
